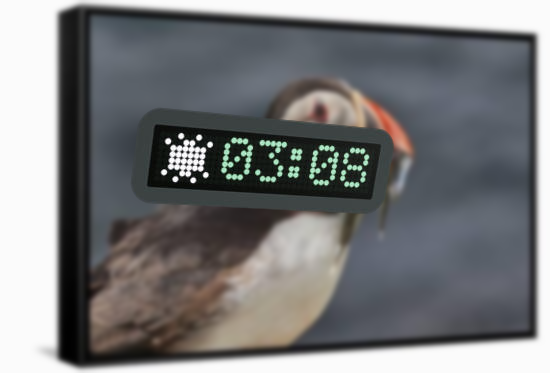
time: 3:08
